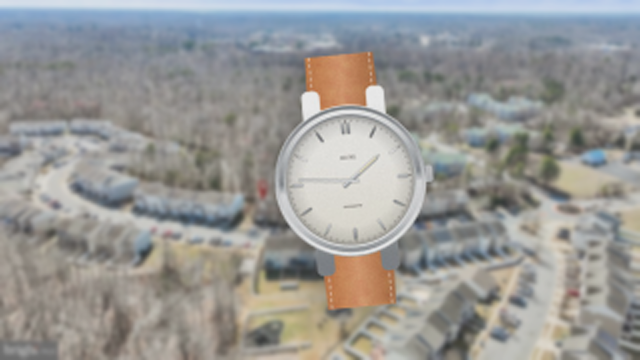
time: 1:46
